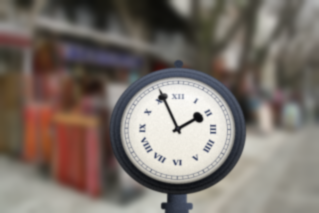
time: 1:56
